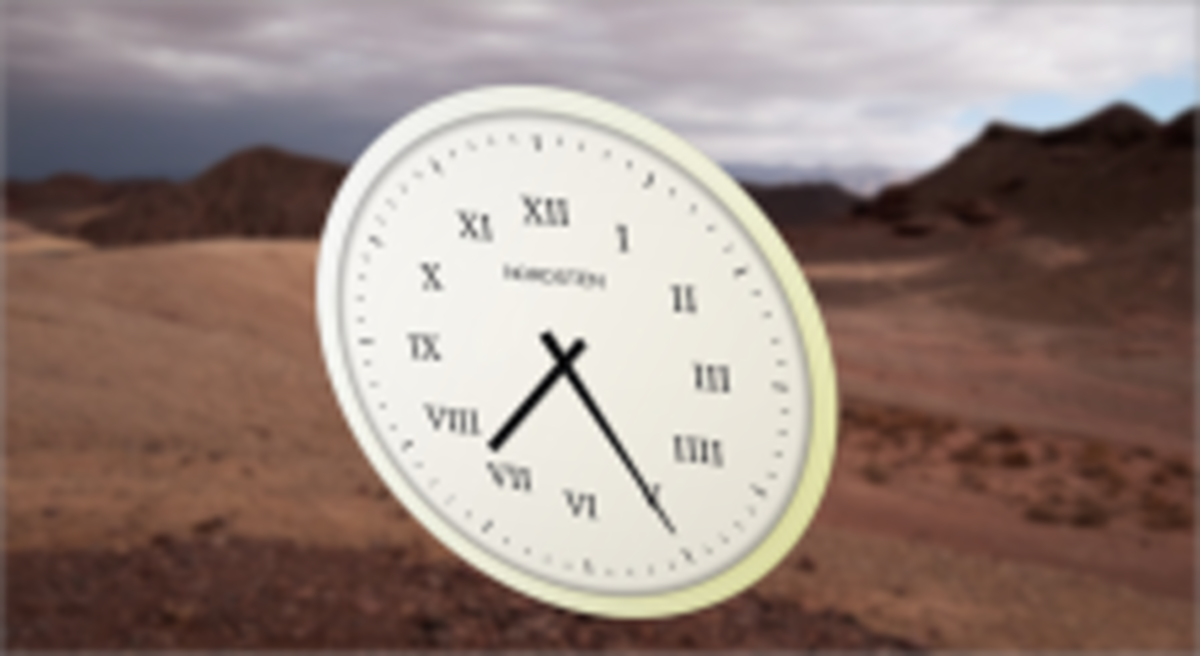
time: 7:25
